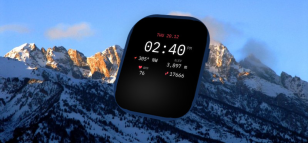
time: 2:40
